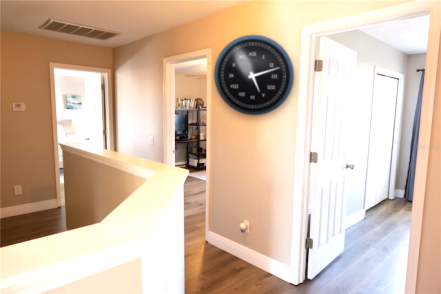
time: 5:12
